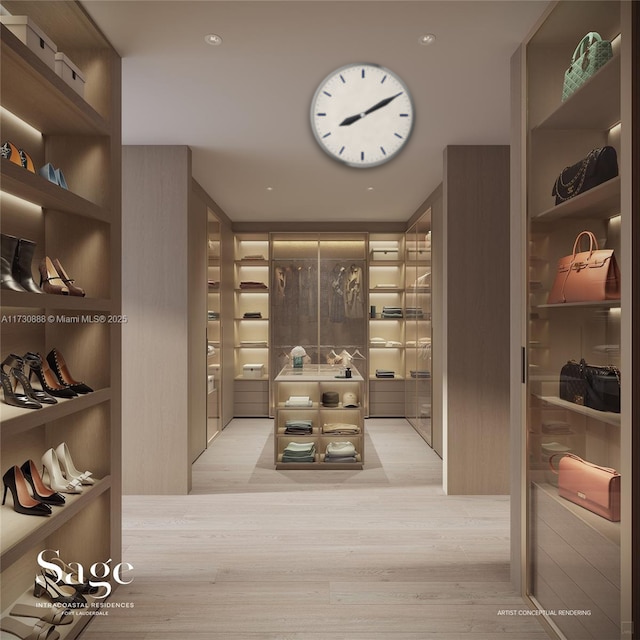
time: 8:10
